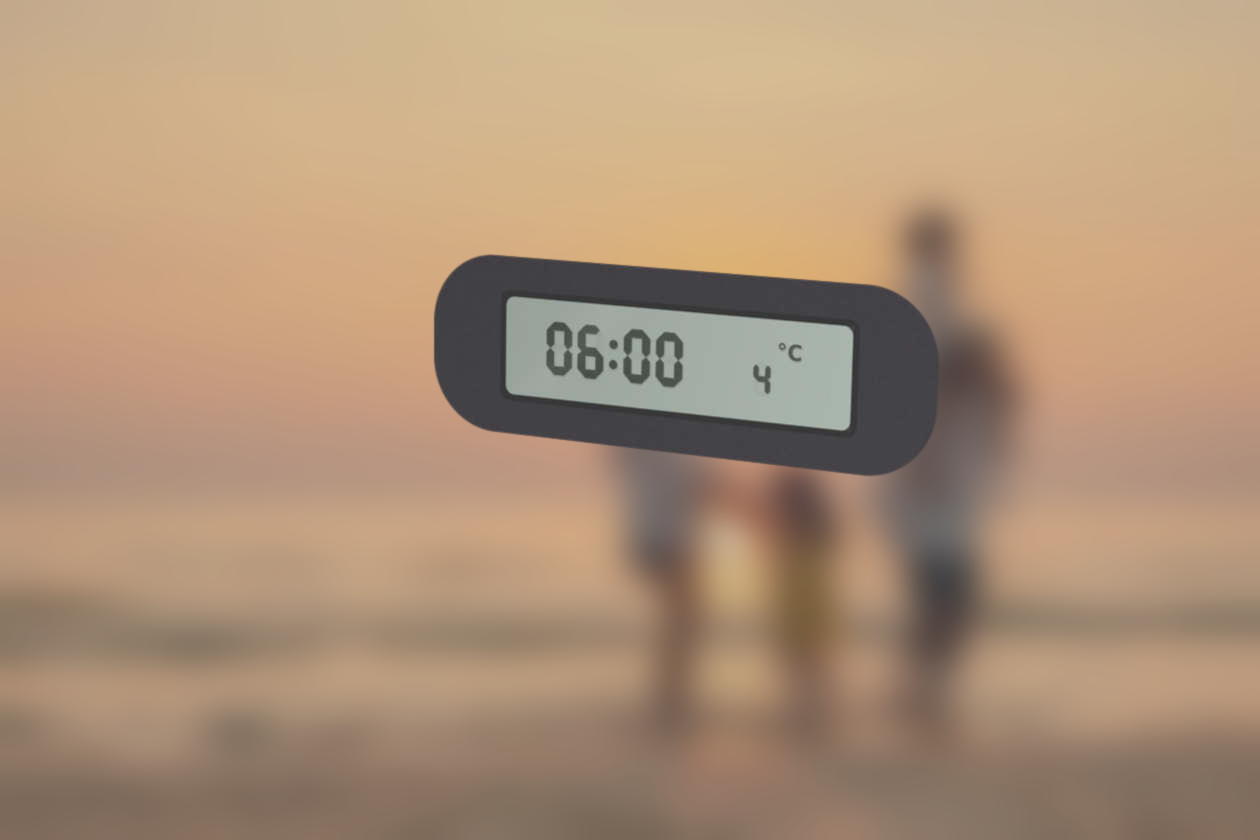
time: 6:00
